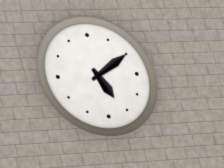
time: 5:10
